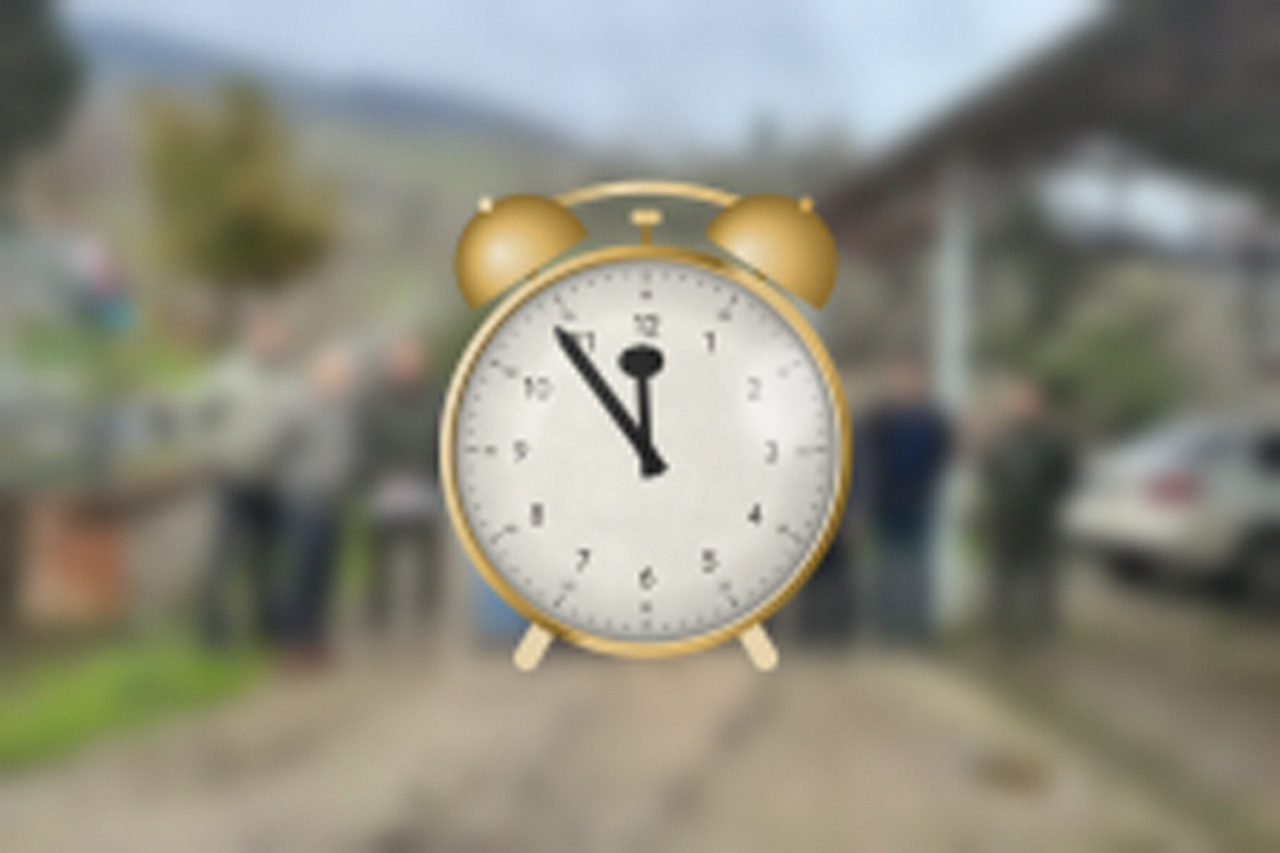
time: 11:54
